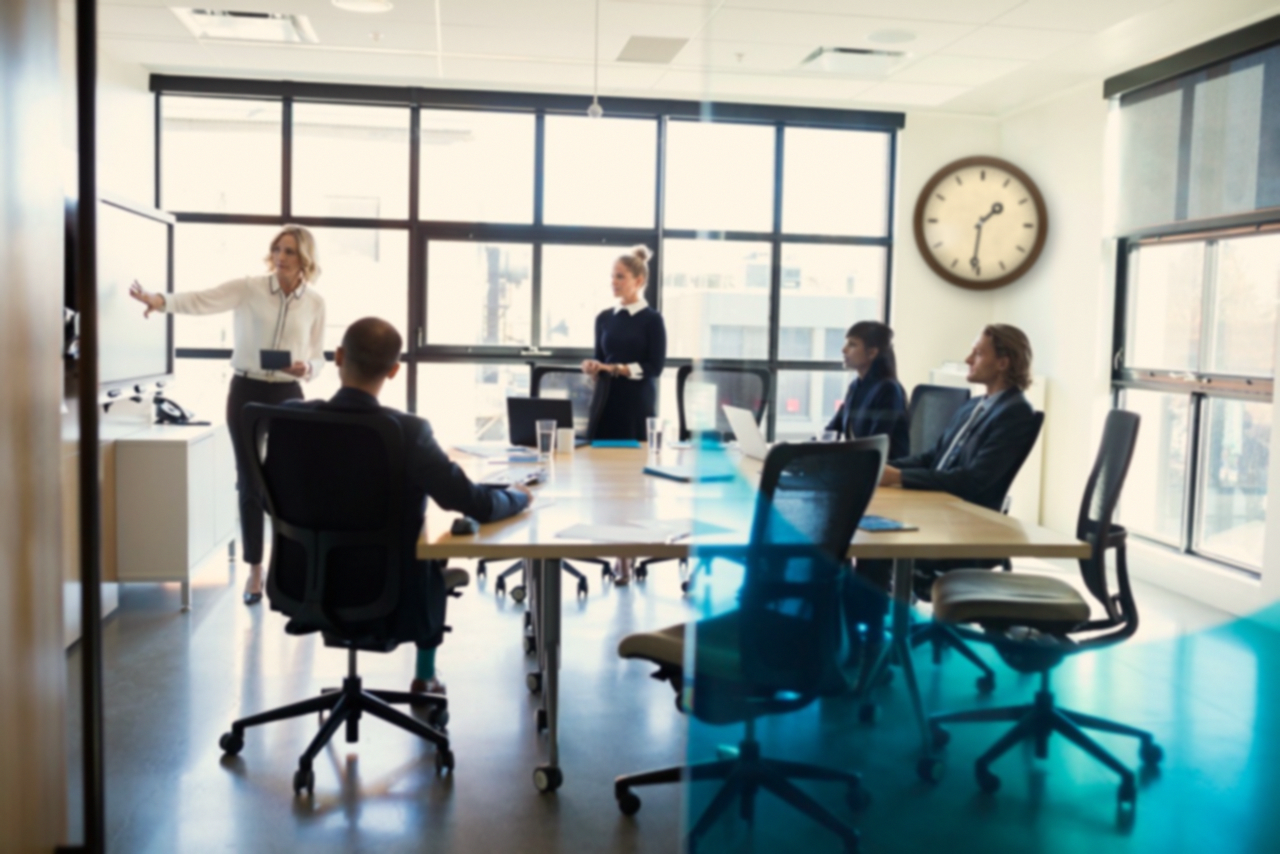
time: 1:31
